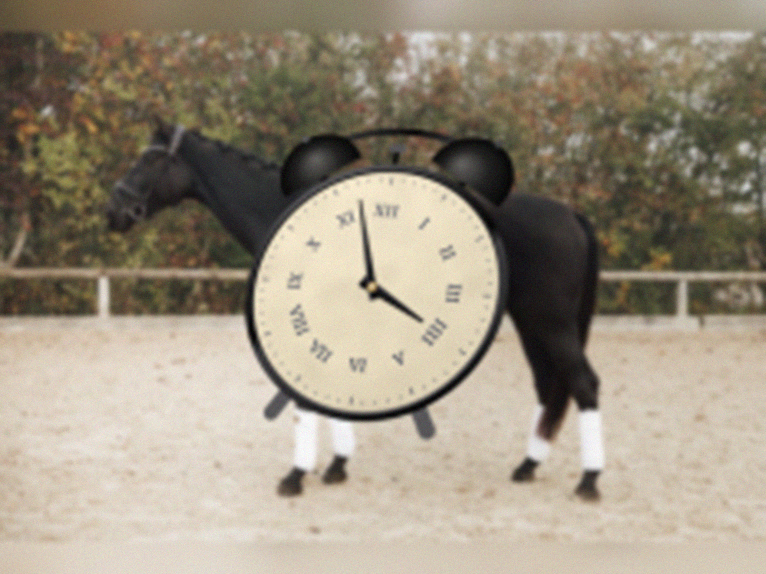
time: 3:57
